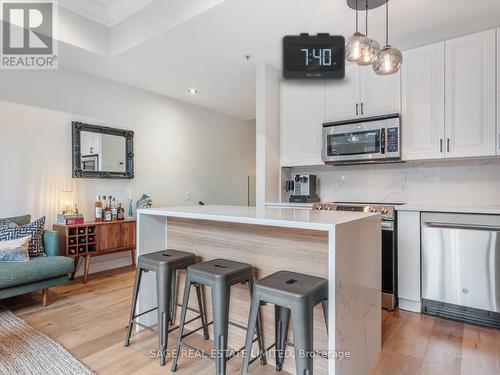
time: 7:40
